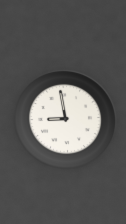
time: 8:59
